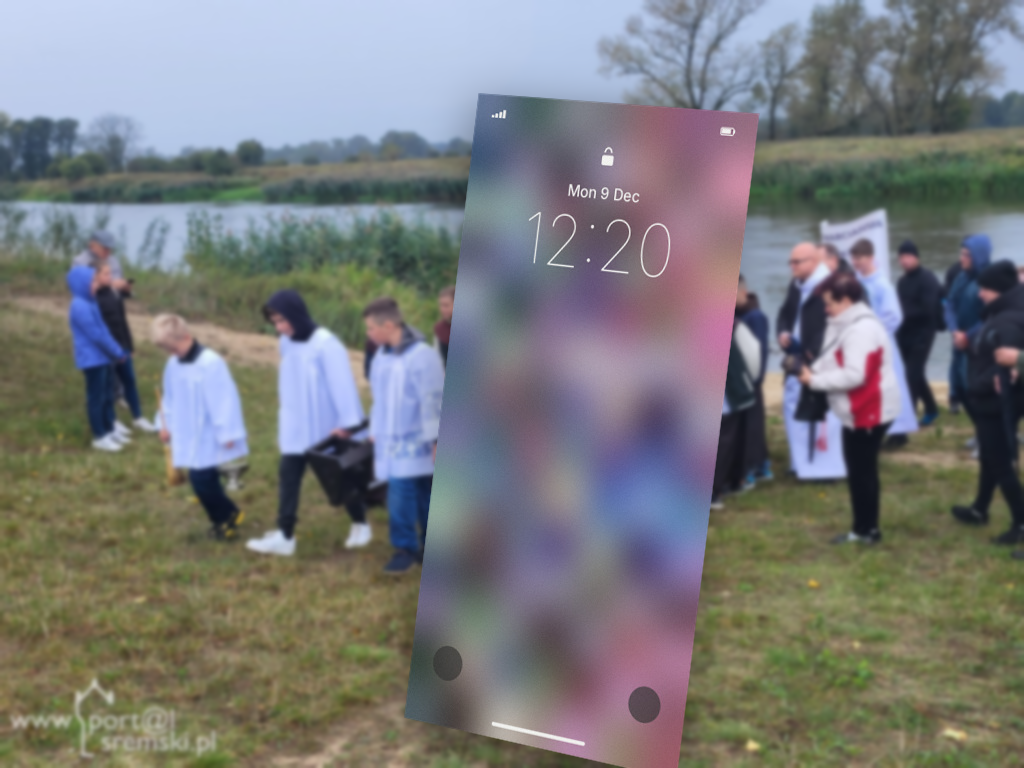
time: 12:20
